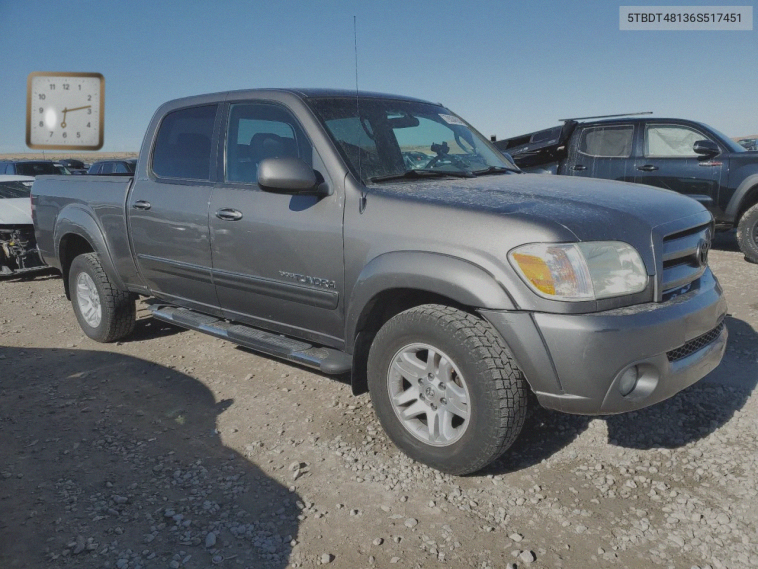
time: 6:13
